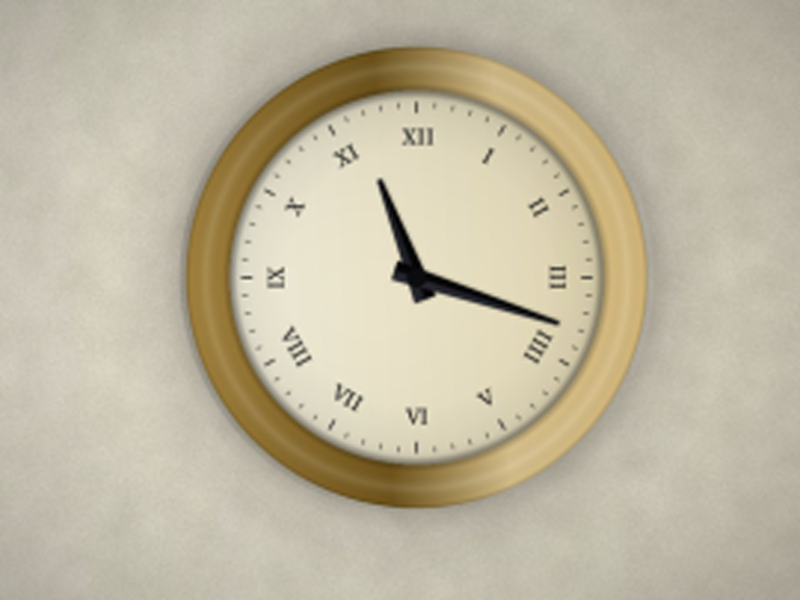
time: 11:18
